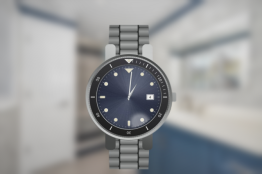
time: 1:01
